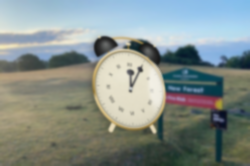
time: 12:05
